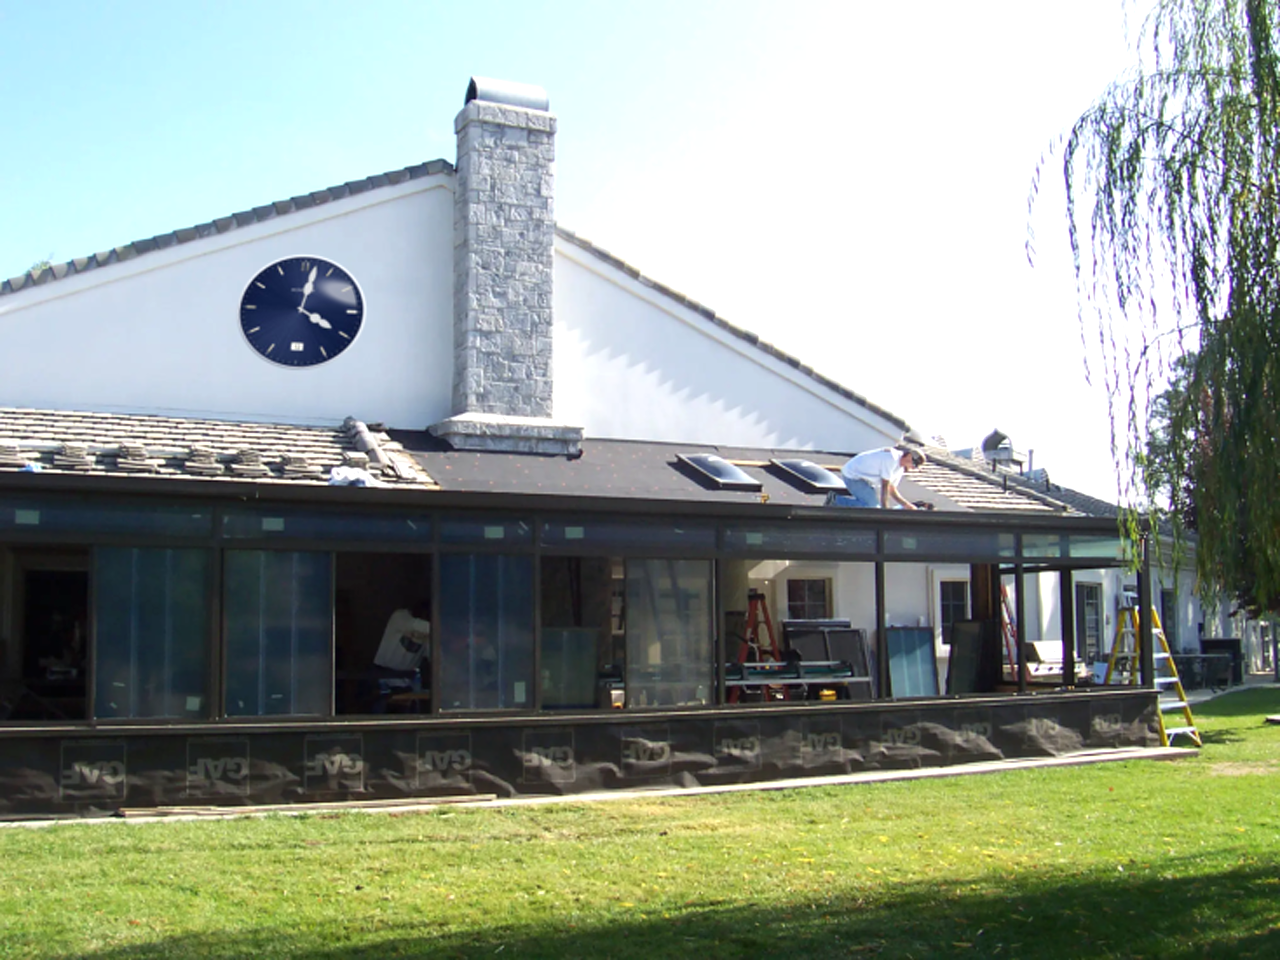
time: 4:02
